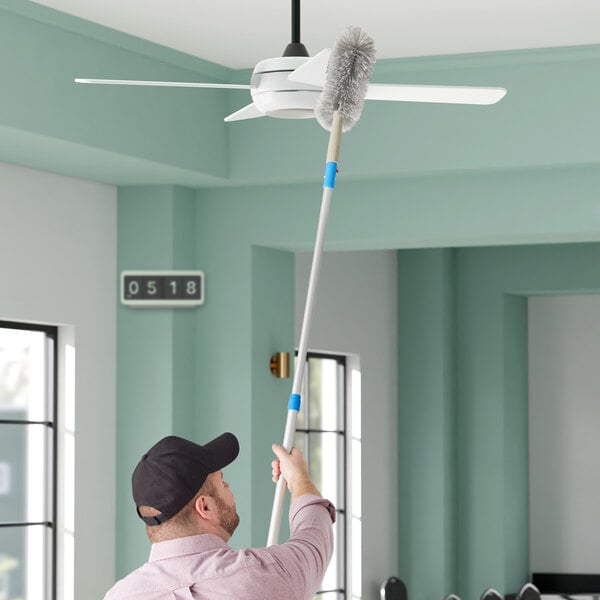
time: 5:18
